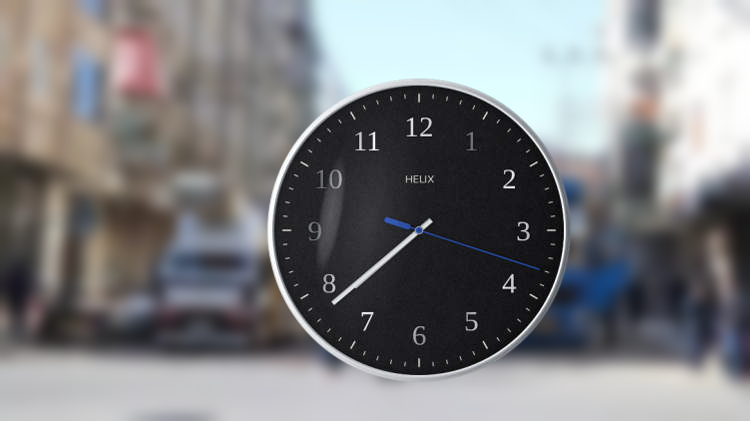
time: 7:38:18
